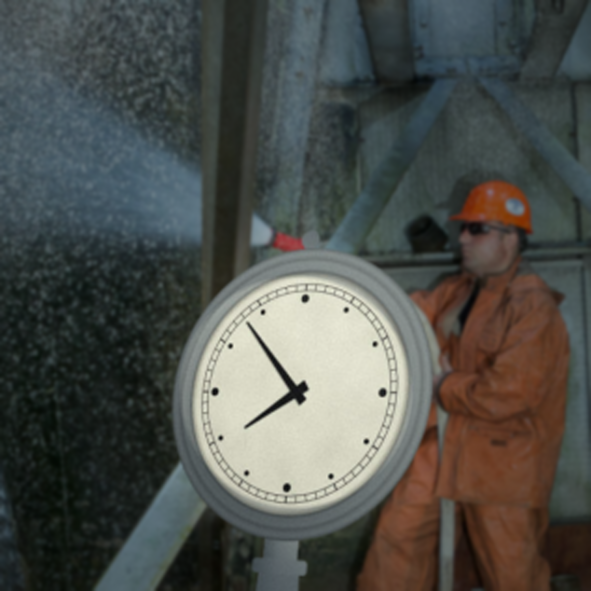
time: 7:53
